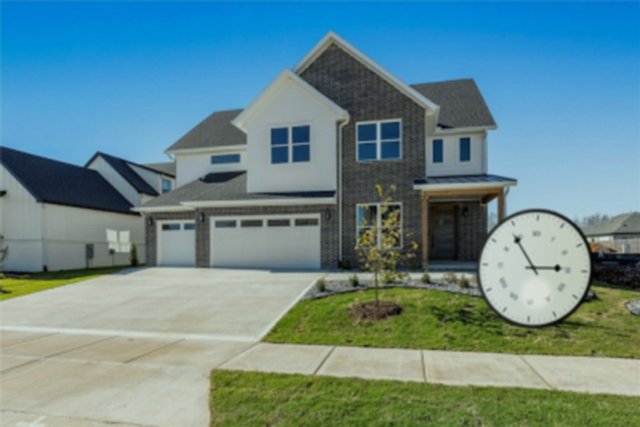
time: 2:54
